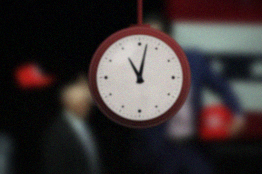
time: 11:02
